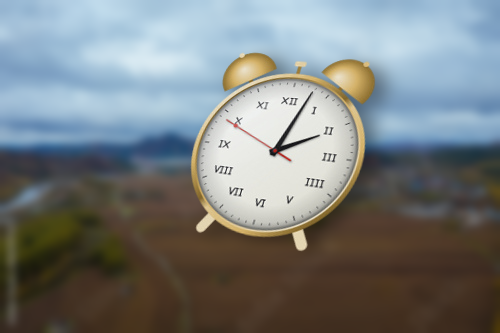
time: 2:02:49
